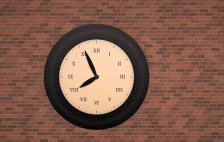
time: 7:56
